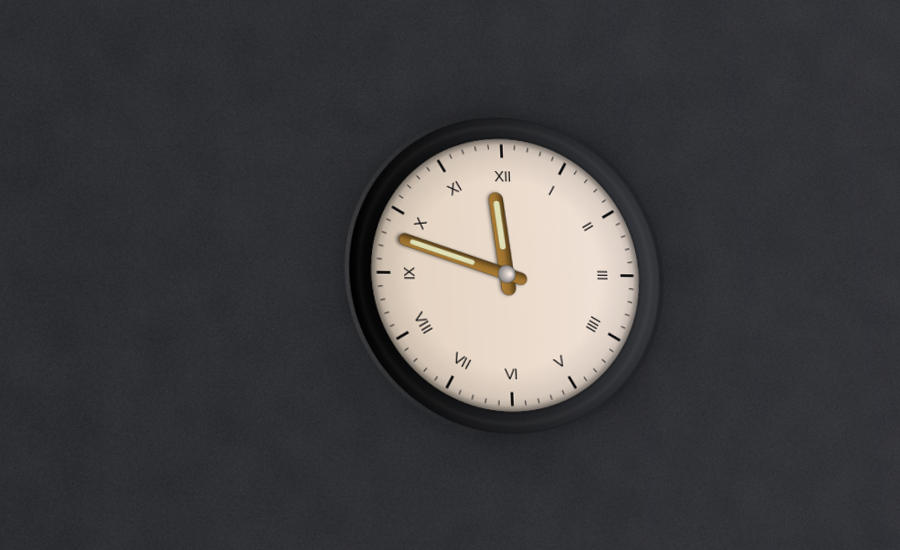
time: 11:48
